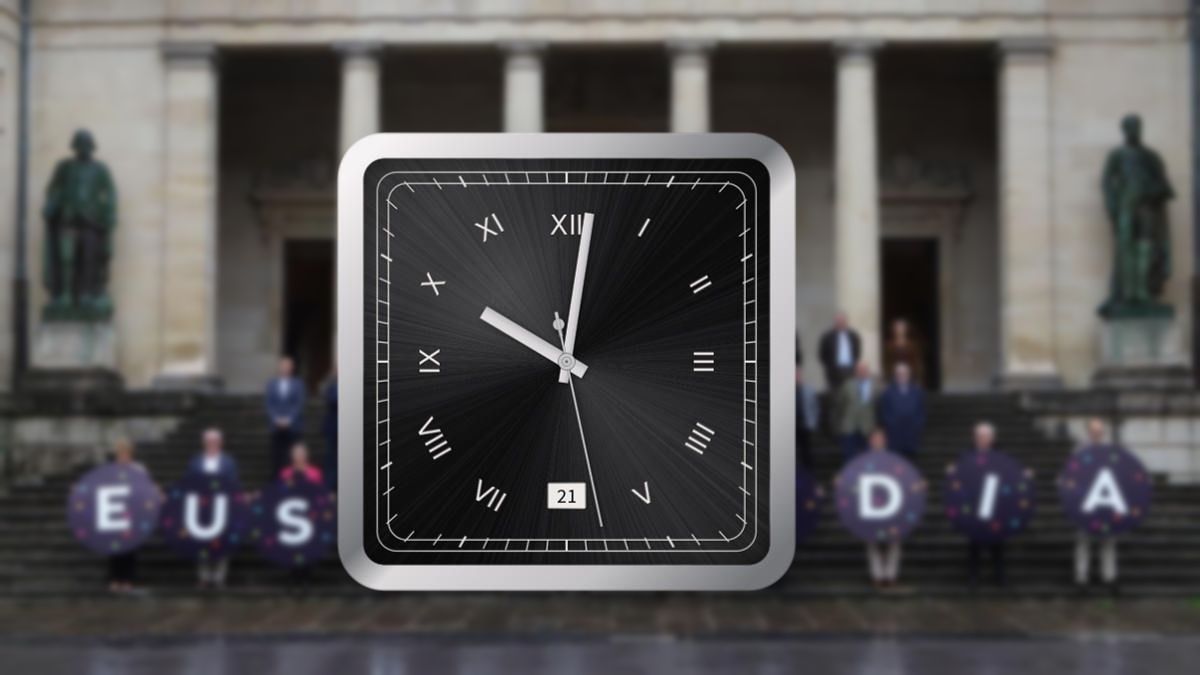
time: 10:01:28
